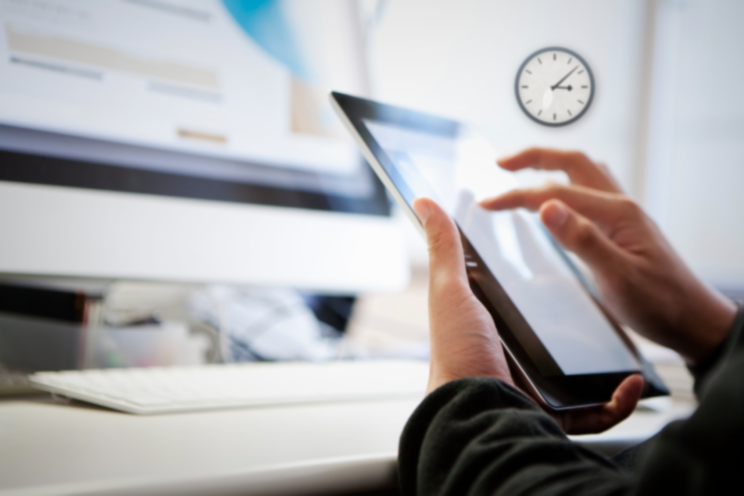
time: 3:08
